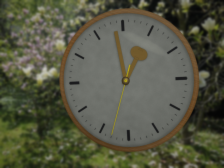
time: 12:58:33
